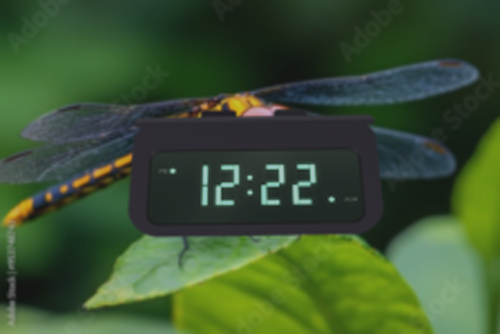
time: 12:22
